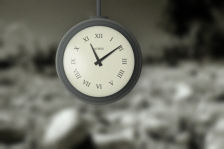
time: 11:09
